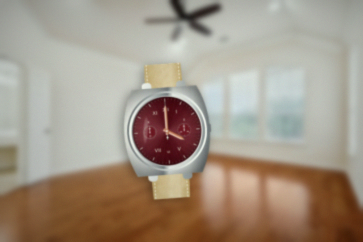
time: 4:00
